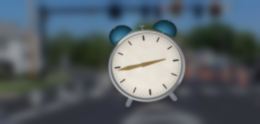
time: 2:44
